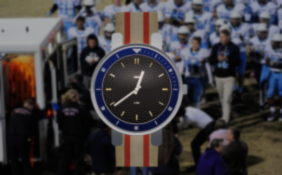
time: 12:39
